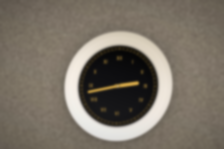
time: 2:43
